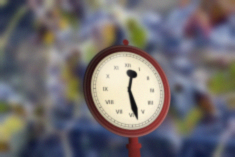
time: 12:28
